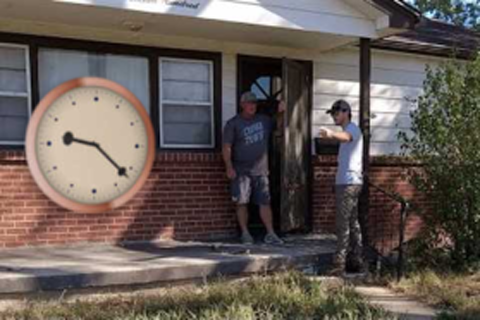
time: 9:22
